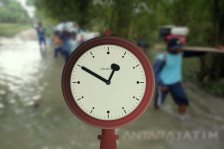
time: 12:50
